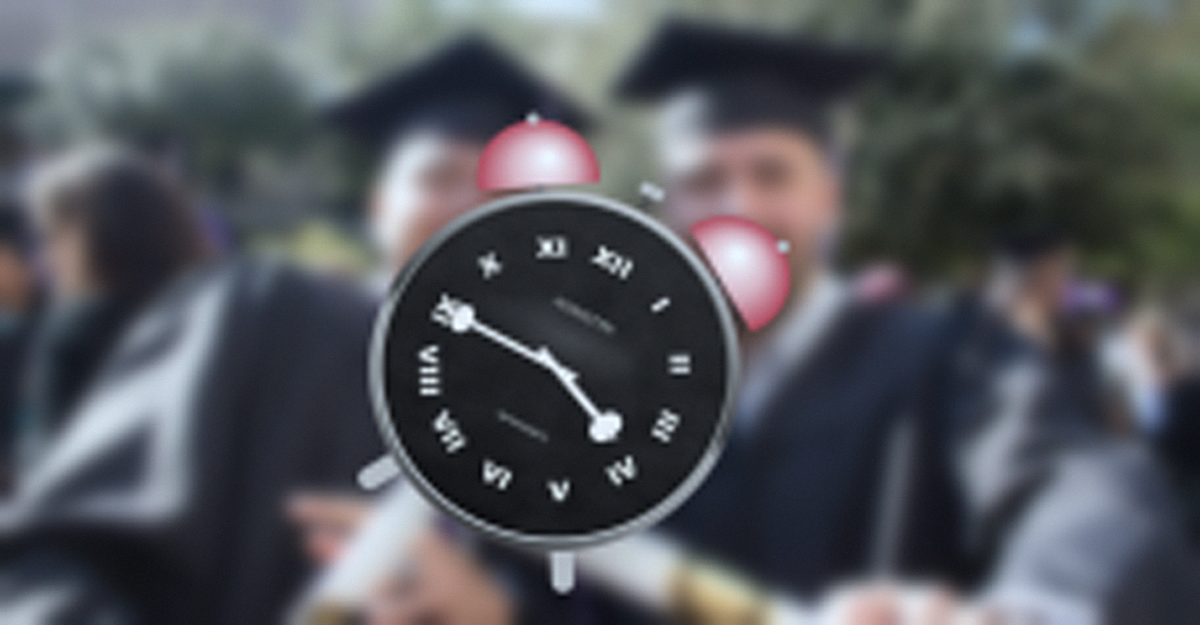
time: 3:45
